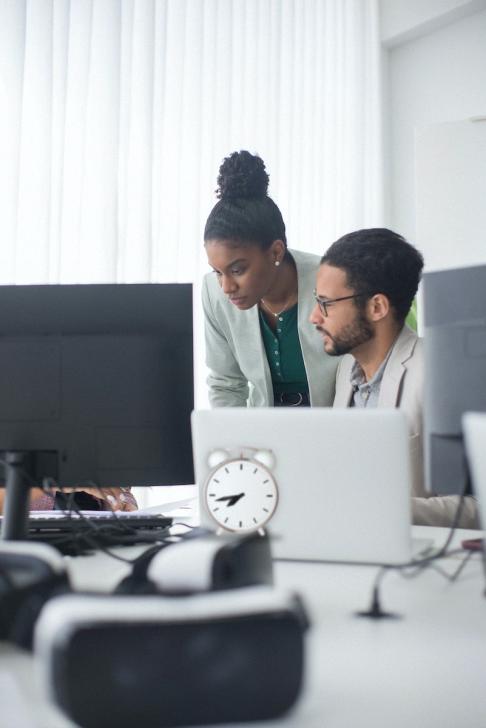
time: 7:43
